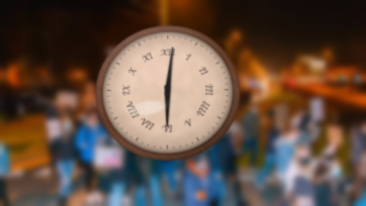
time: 6:01
